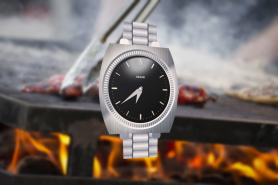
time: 6:39
